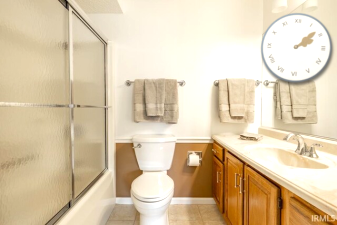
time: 2:08
